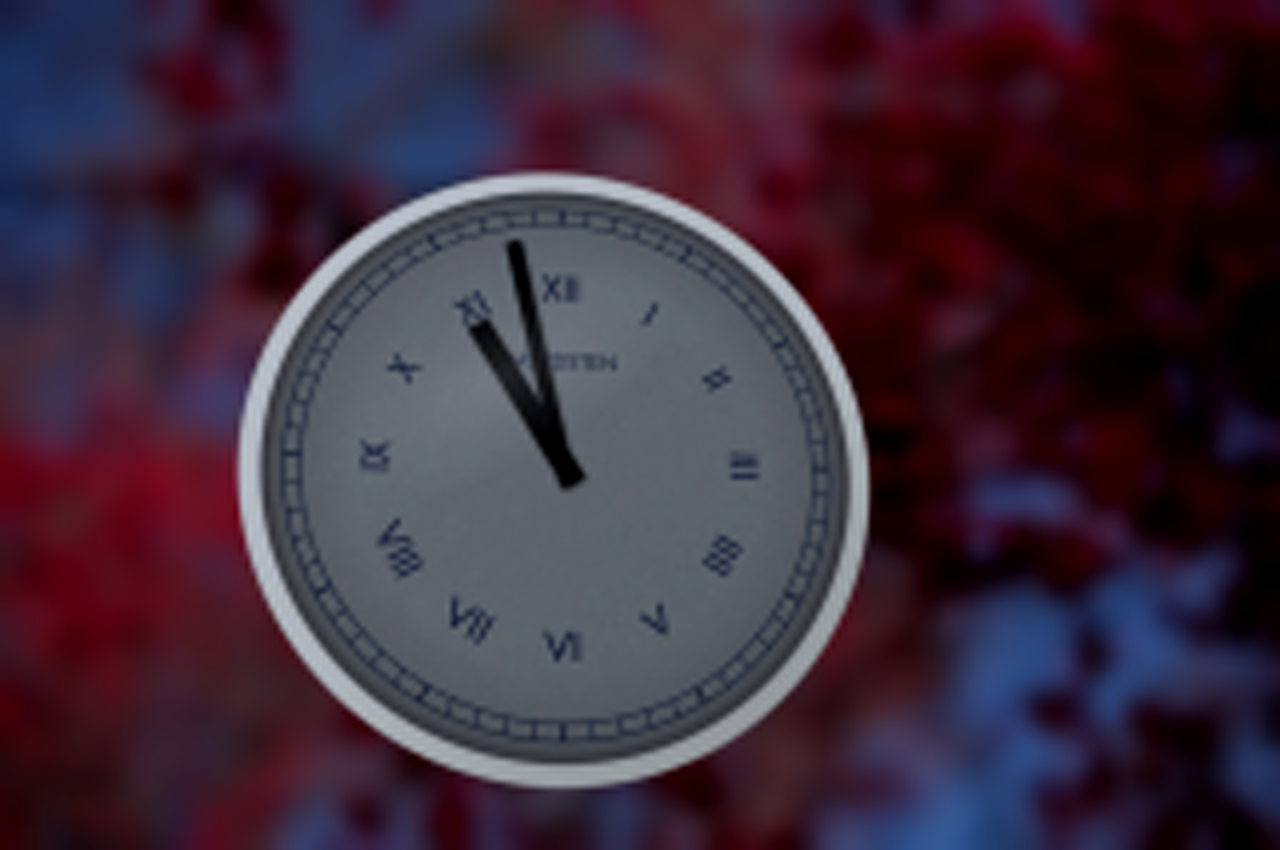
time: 10:58
